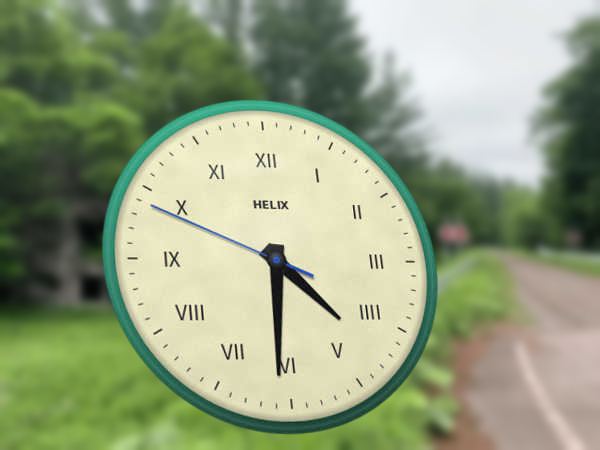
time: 4:30:49
